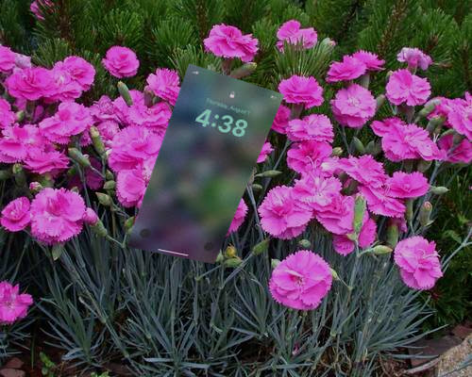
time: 4:38
